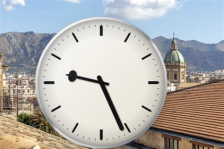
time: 9:26
